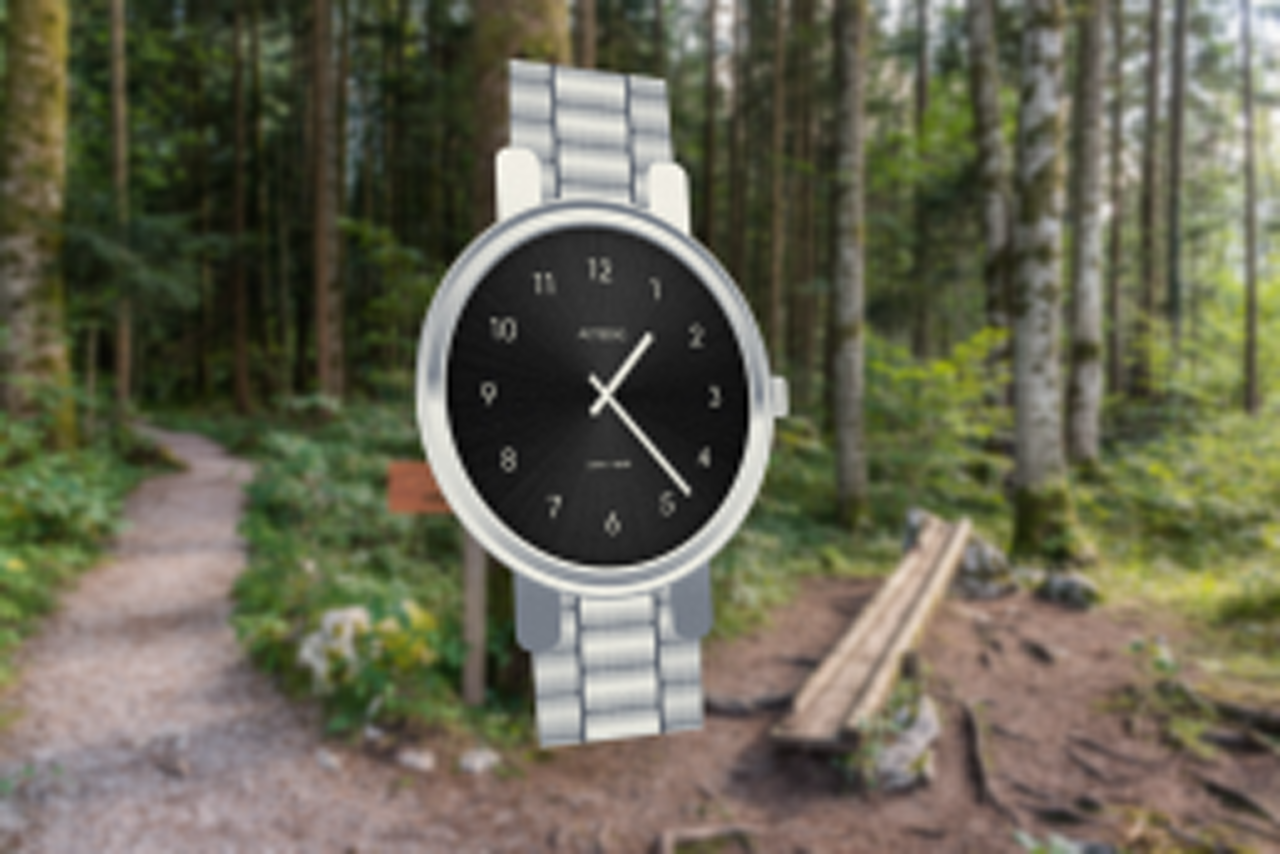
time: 1:23
